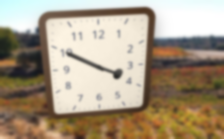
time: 3:50
